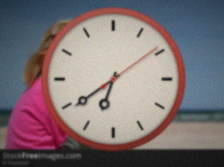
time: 6:39:09
